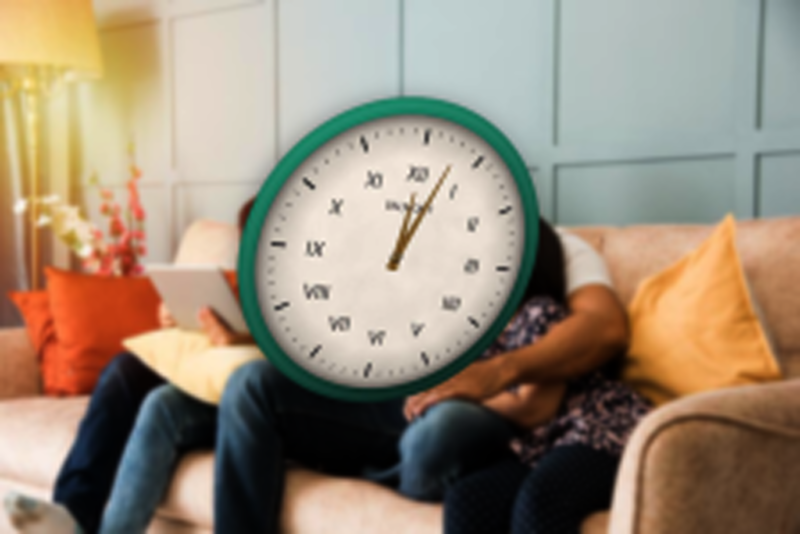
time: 12:03
